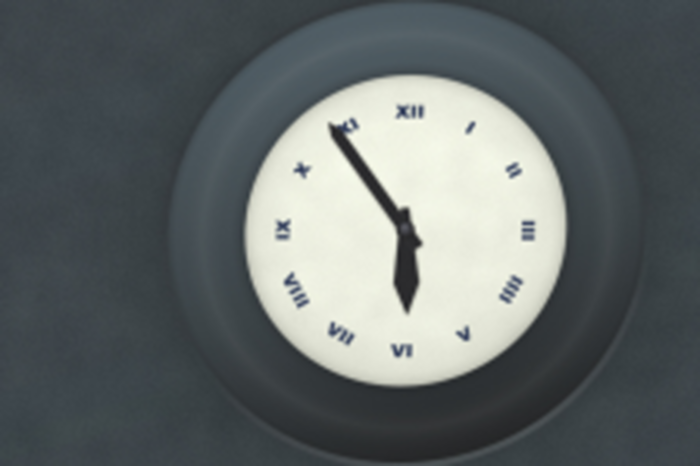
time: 5:54
